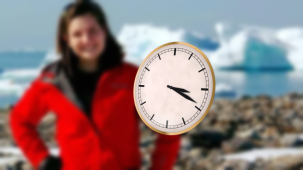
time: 3:19
